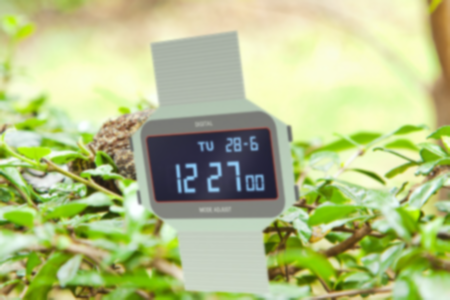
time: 12:27:00
